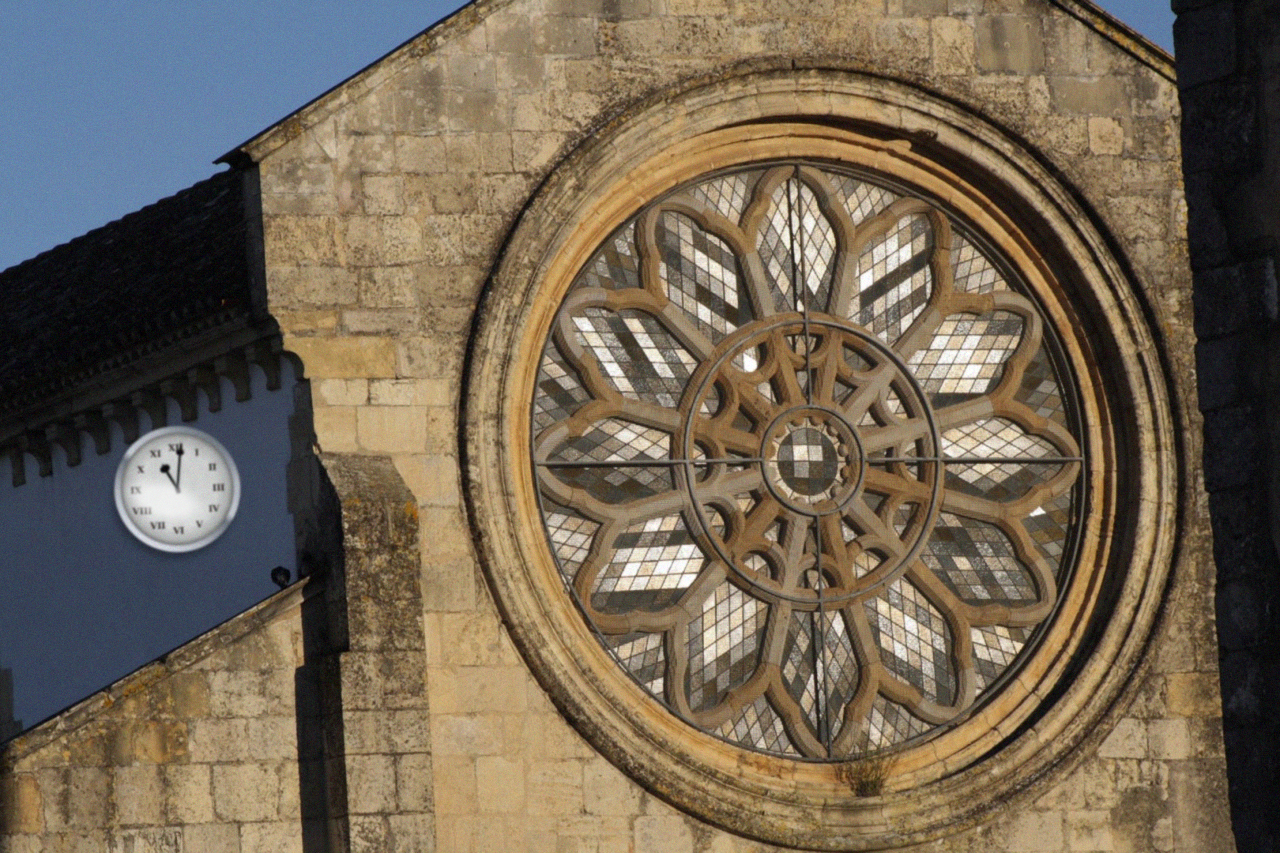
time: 11:01
